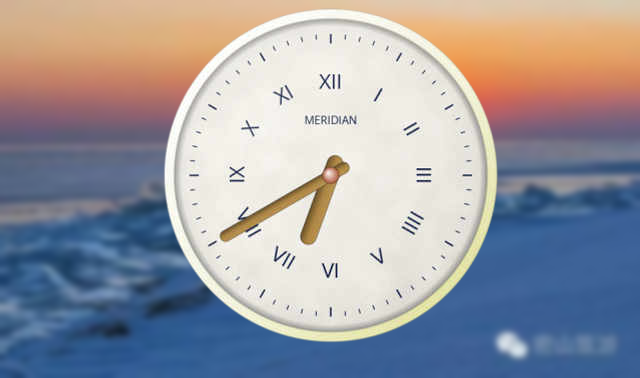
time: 6:40
